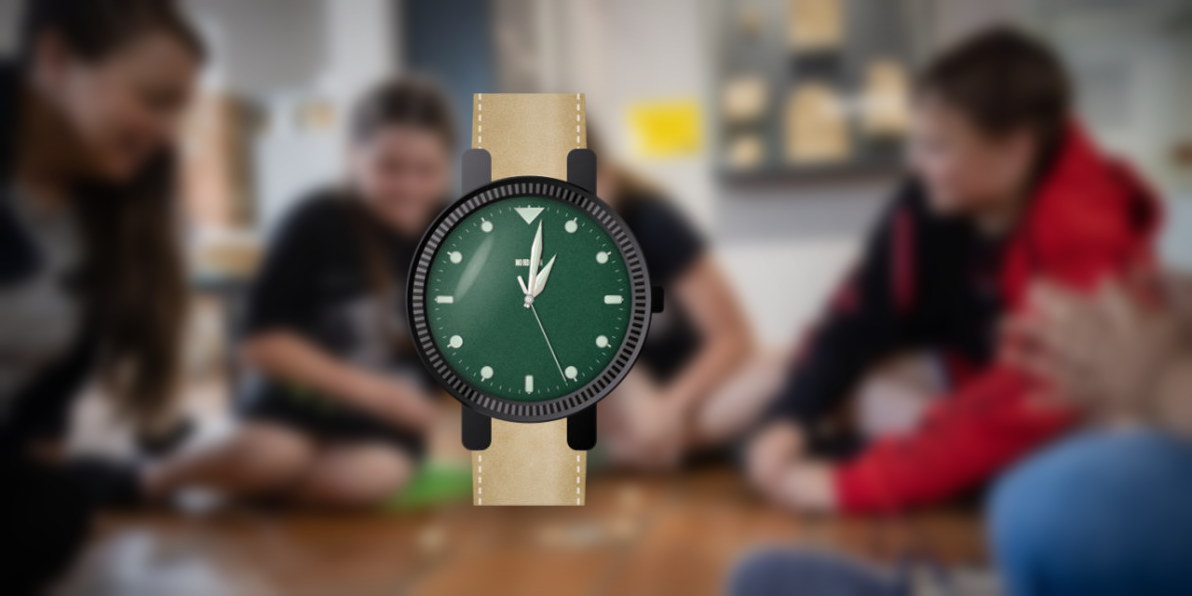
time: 1:01:26
